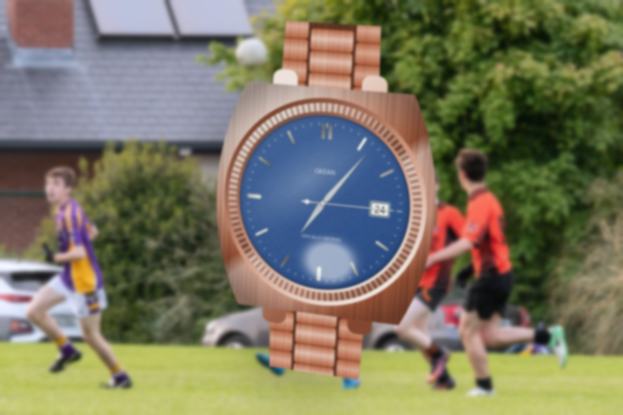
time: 7:06:15
